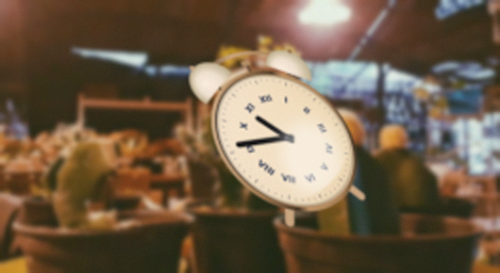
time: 10:46
